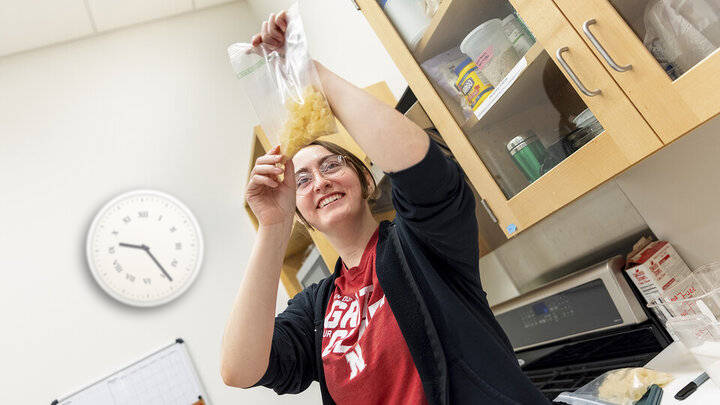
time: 9:24
